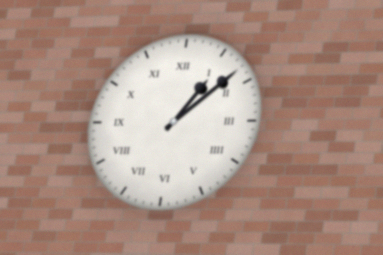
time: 1:08
